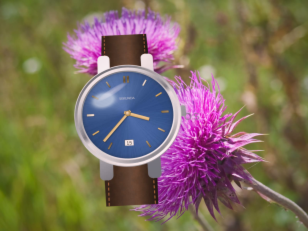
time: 3:37
